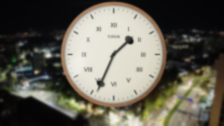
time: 1:34
